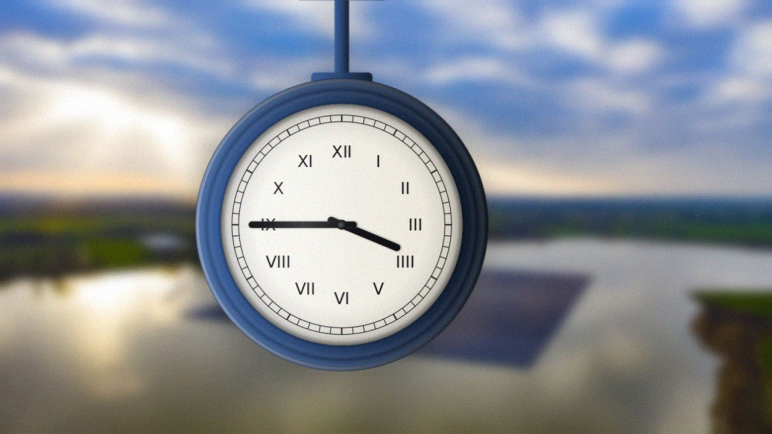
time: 3:45
